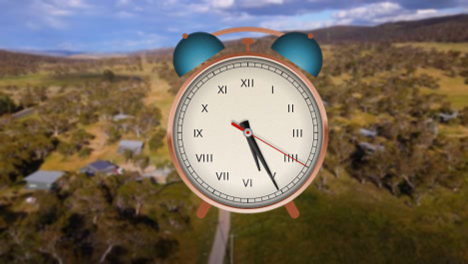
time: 5:25:20
